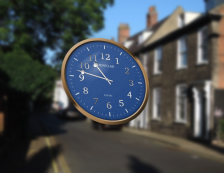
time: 10:47
